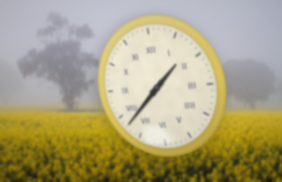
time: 1:38
